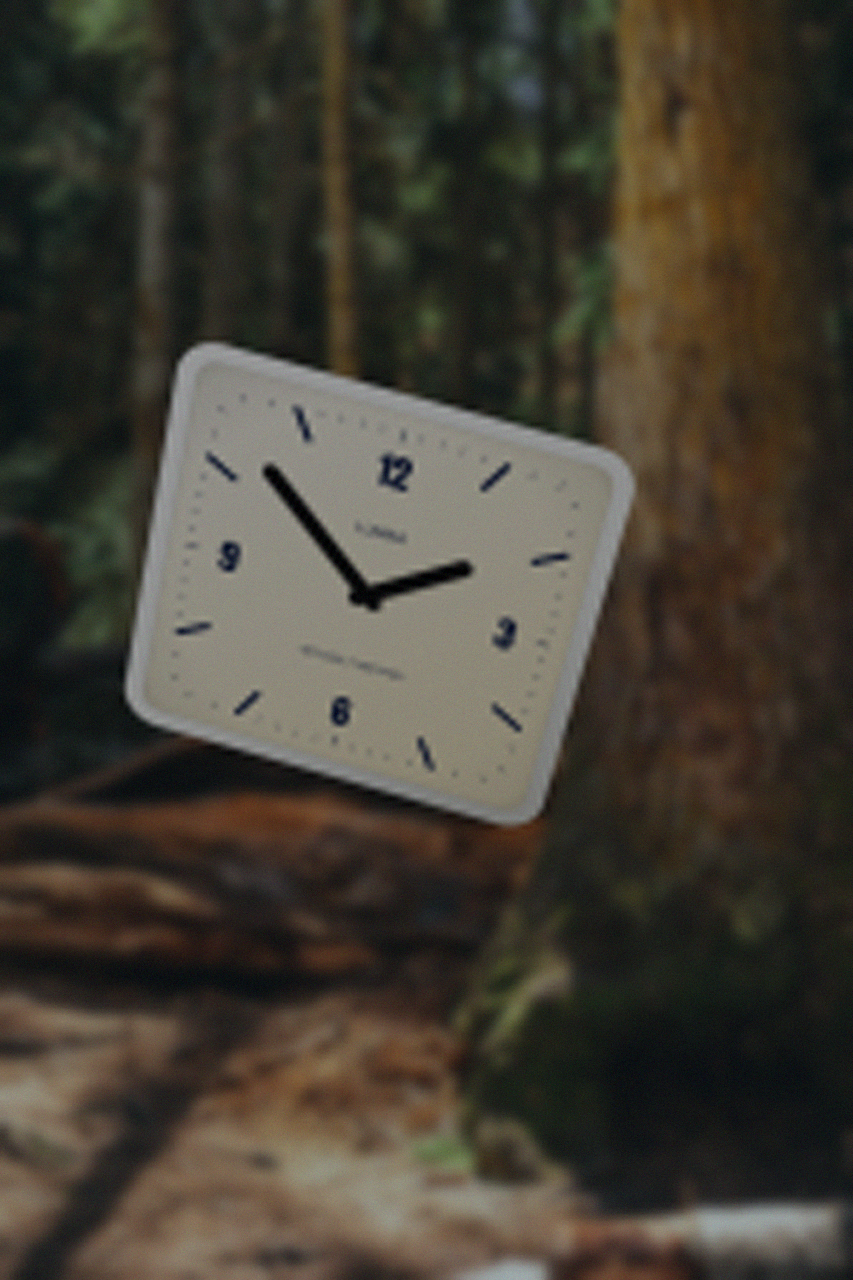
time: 1:52
